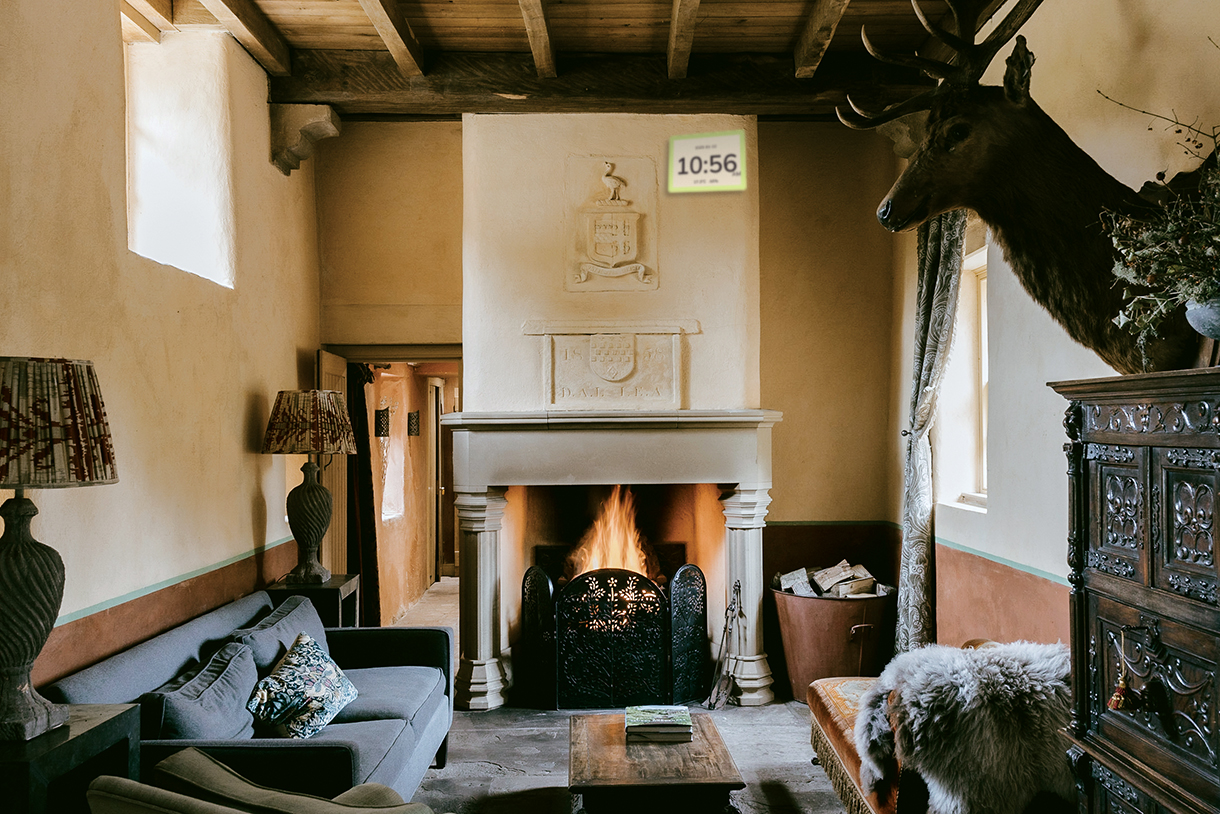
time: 10:56
